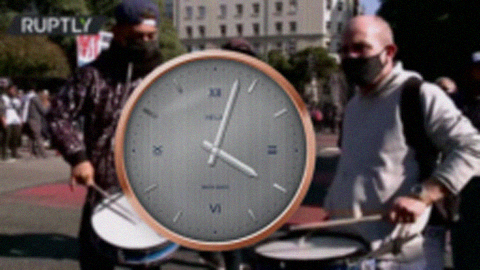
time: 4:03
